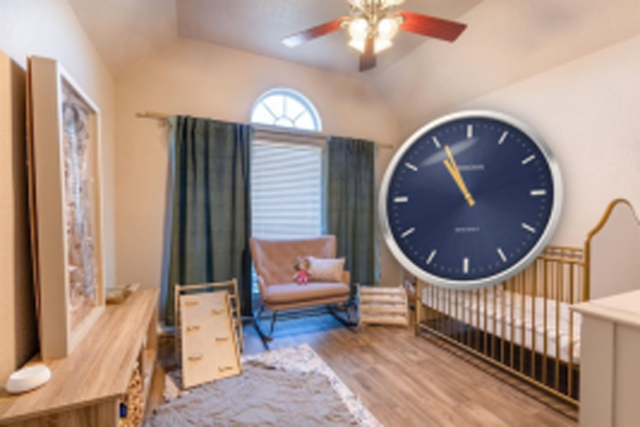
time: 10:56
